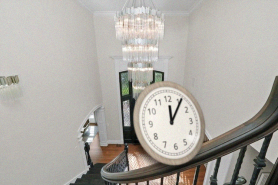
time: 12:06
